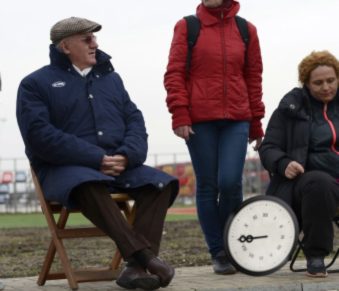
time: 8:44
